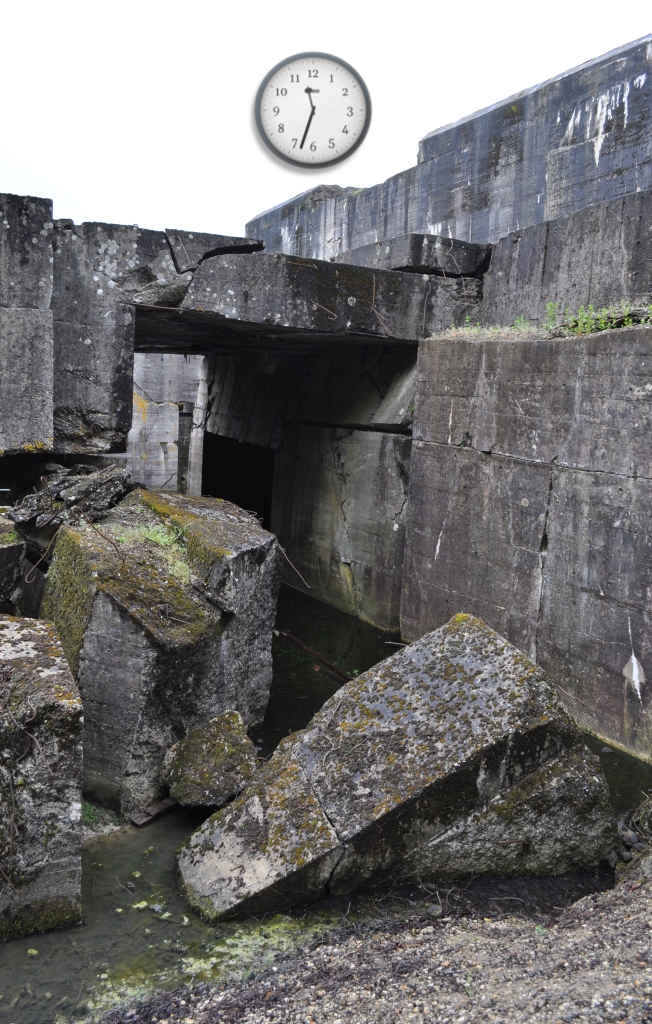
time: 11:33
